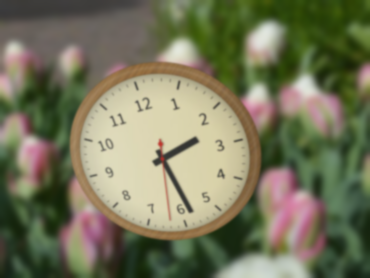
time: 2:28:32
